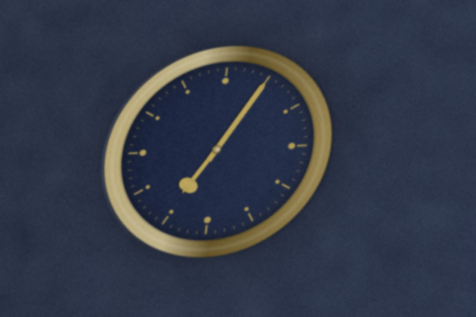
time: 7:05
